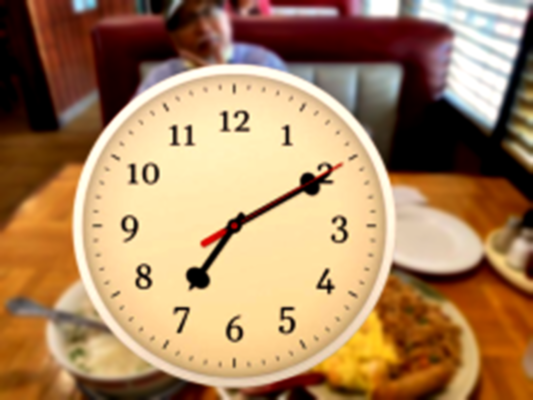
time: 7:10:10
